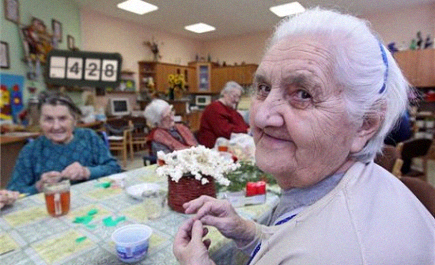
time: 4:28
